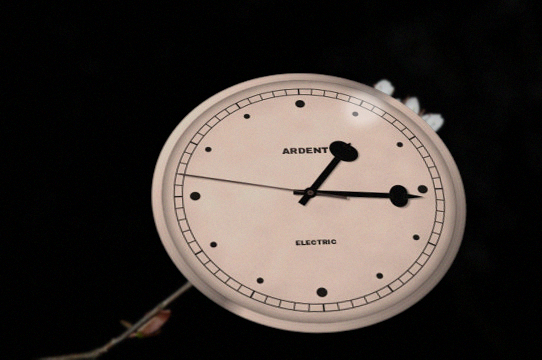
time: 1:15:47
